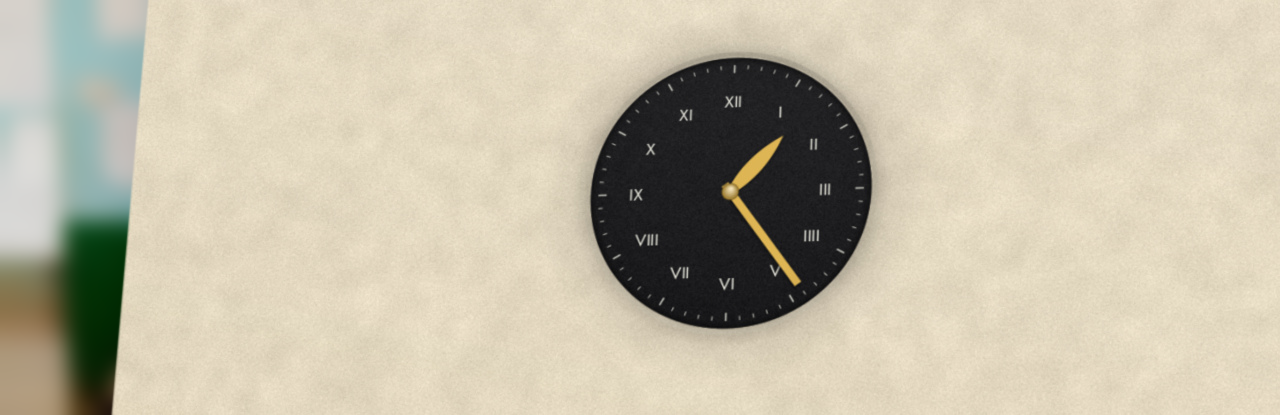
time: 1:24
